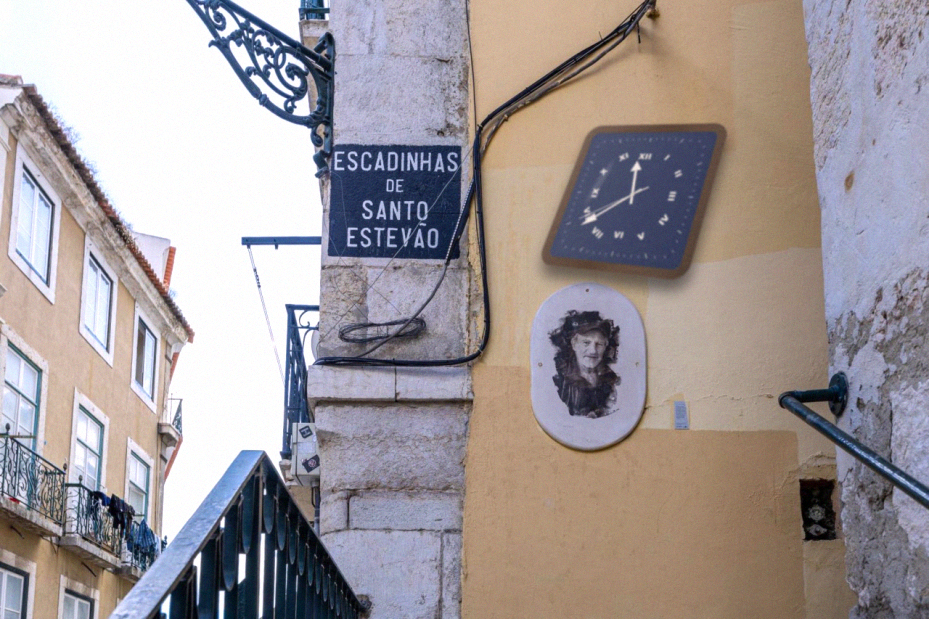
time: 11:38:40
